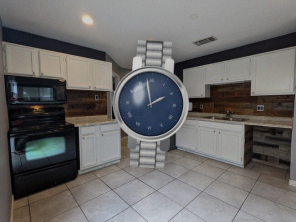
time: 1:58
